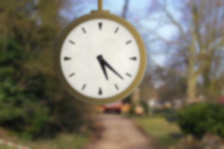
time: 5:22
